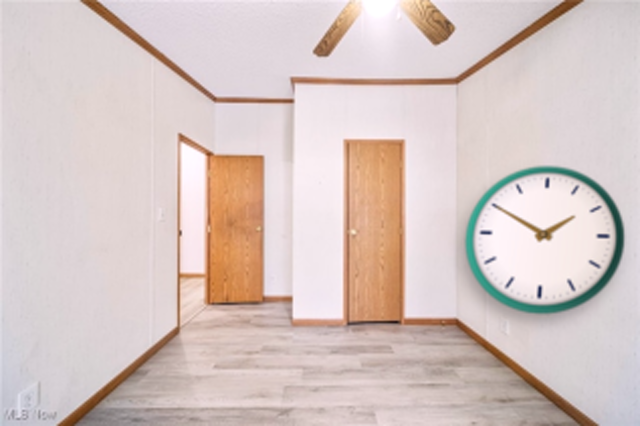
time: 1:50
